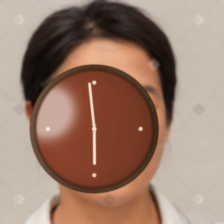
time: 5:59
